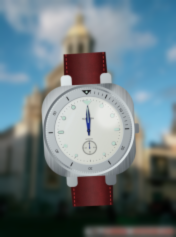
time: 12:00
